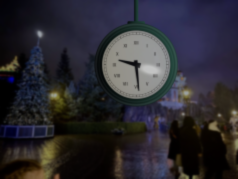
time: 9:29
